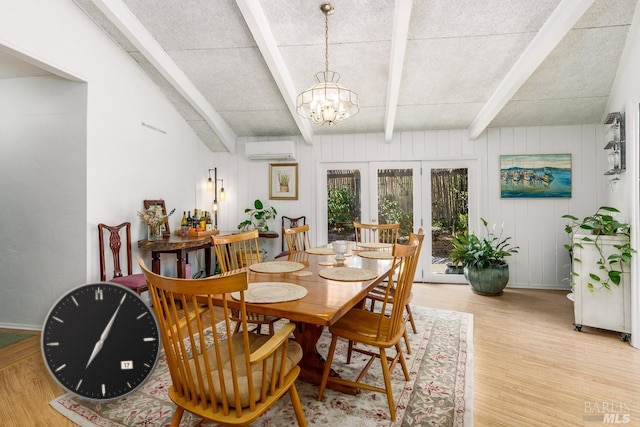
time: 7:05
